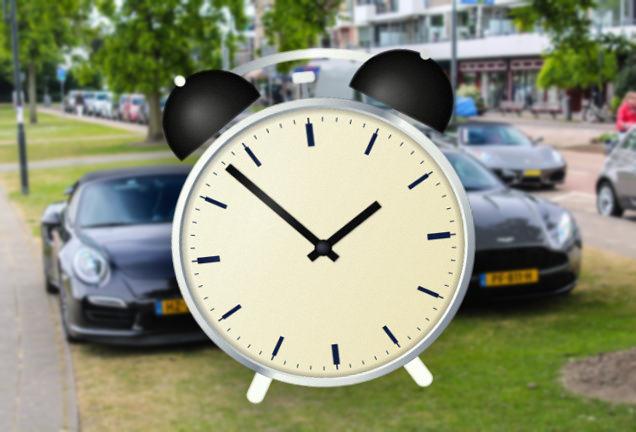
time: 1:53
